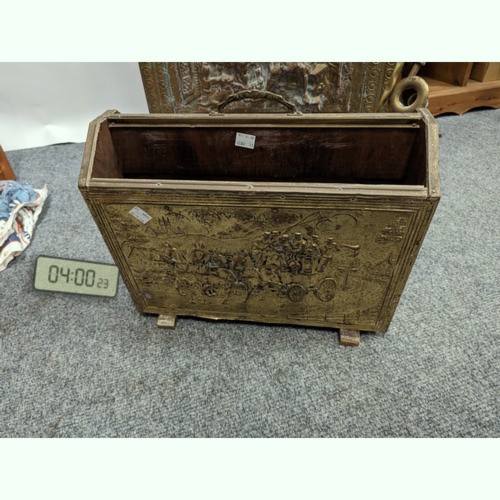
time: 4:00
